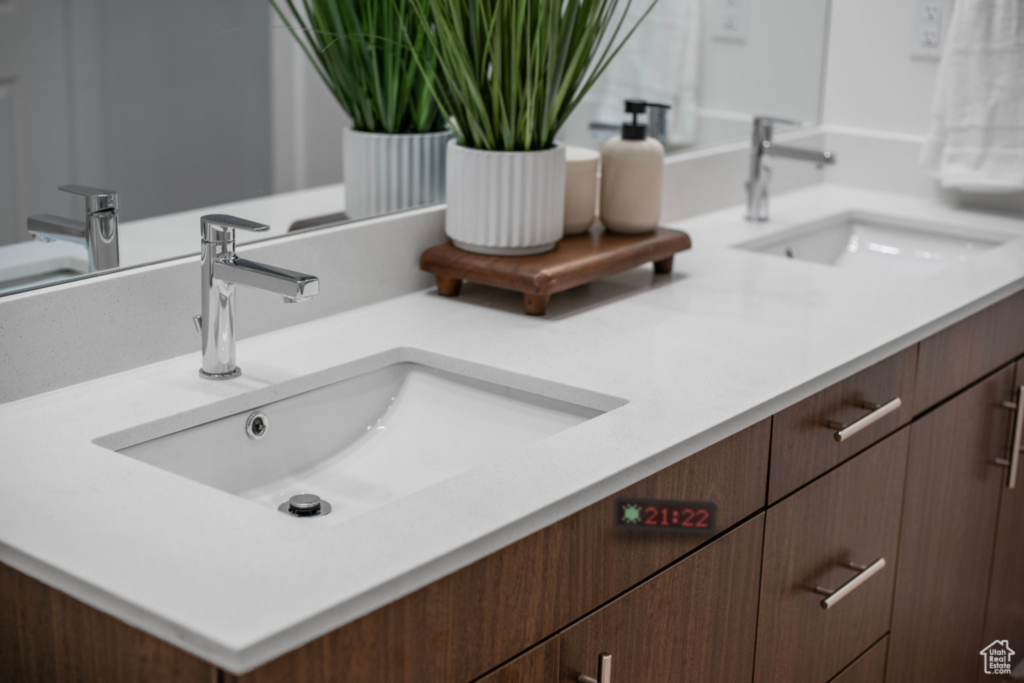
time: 21:22
